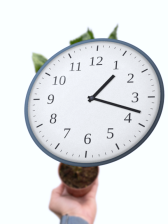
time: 1:18
